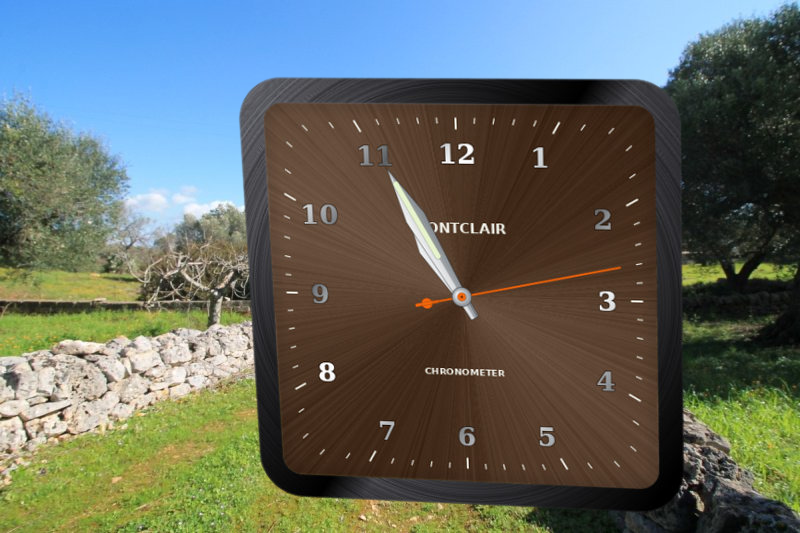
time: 10:55:13
